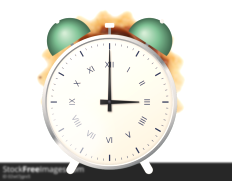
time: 3:00
